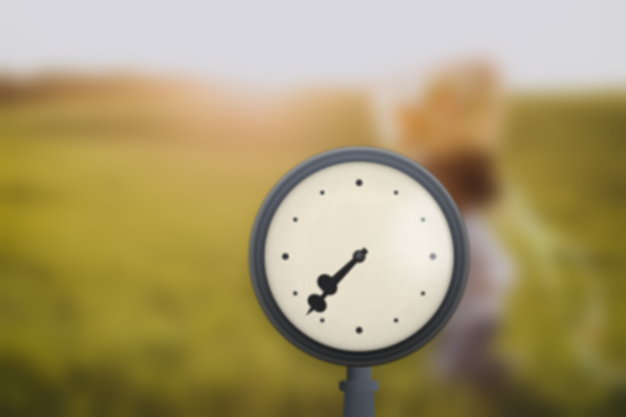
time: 7:37
